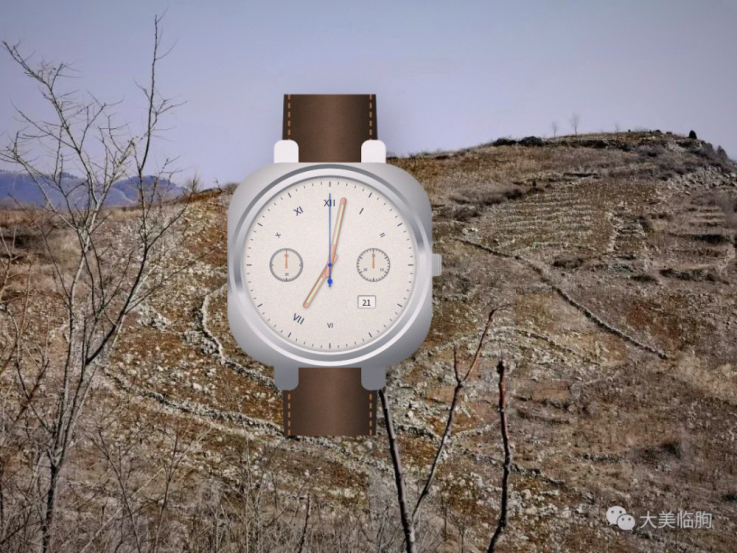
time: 7:02
